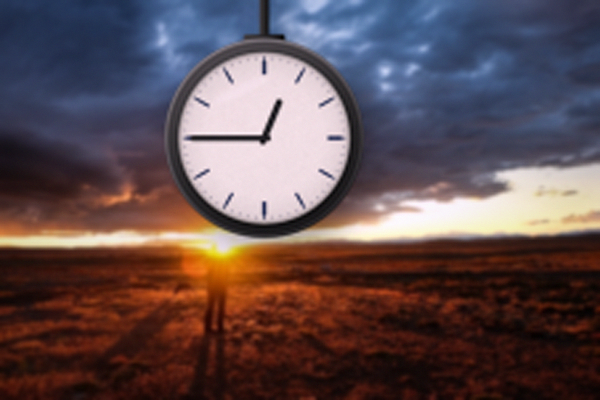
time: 12:45
